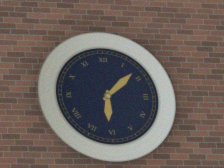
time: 6:08
